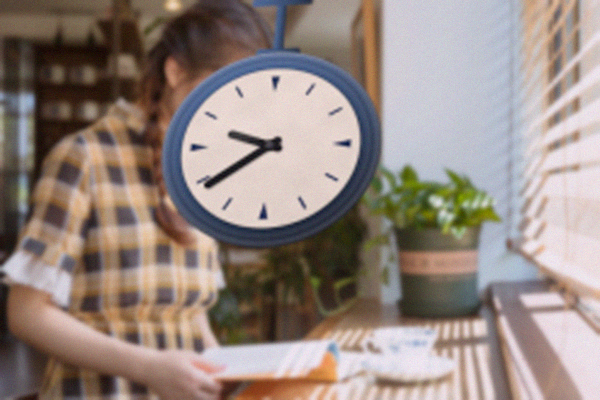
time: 9:39
